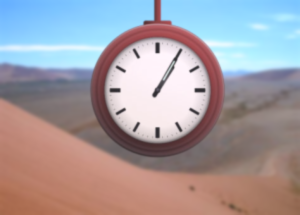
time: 1:05
